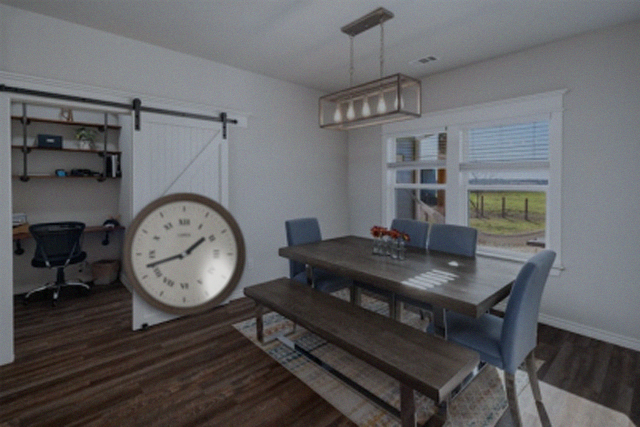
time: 1:42
